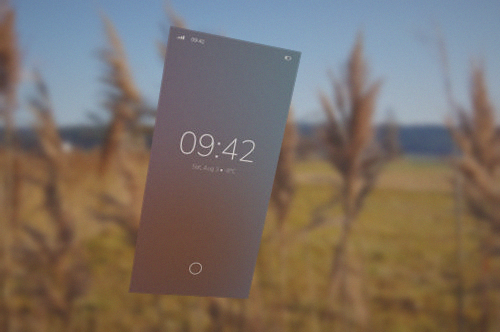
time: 9:42
